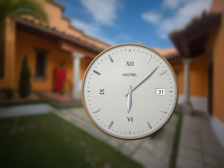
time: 6:08
